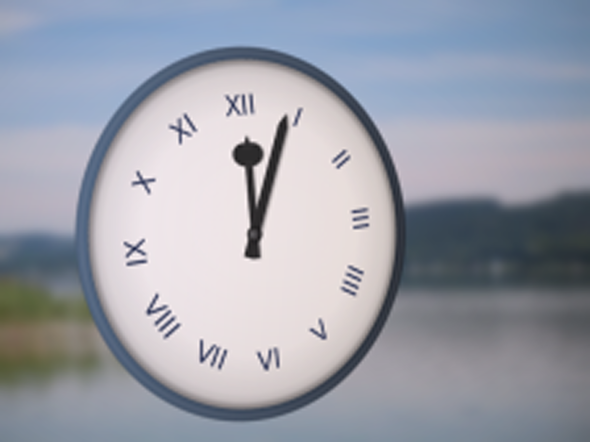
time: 12:04
